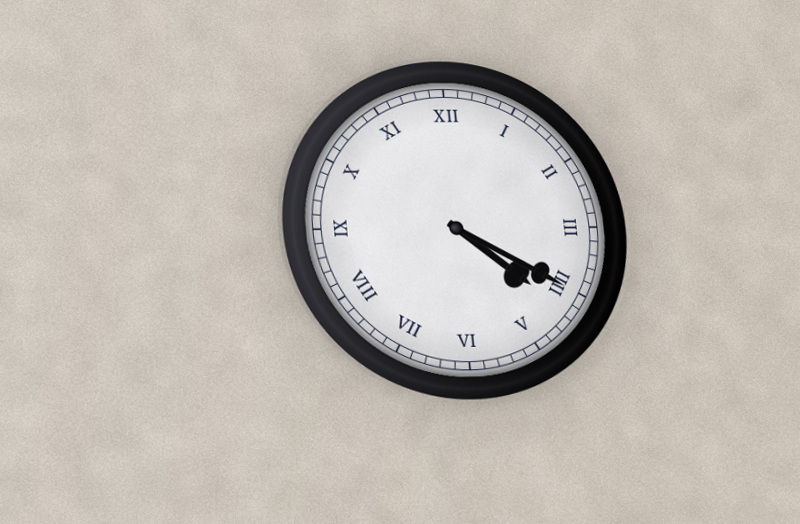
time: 4:20
